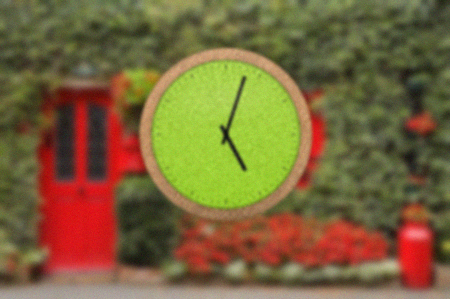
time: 5:03
